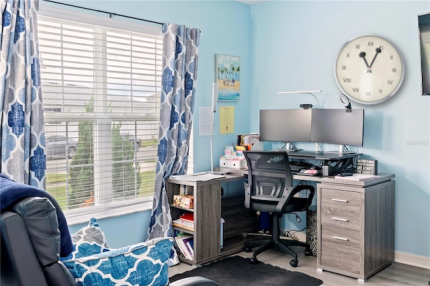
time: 11:04
